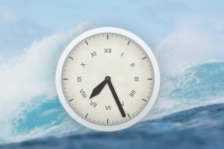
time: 7:26
